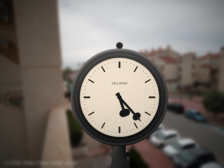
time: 5:23
